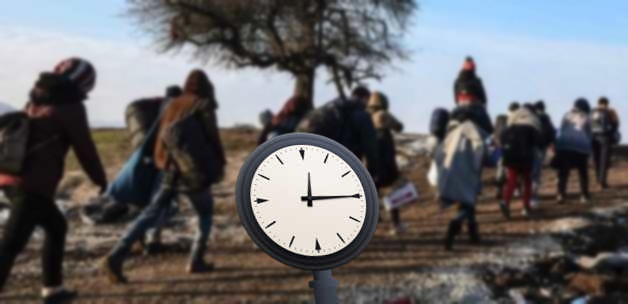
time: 12:15
